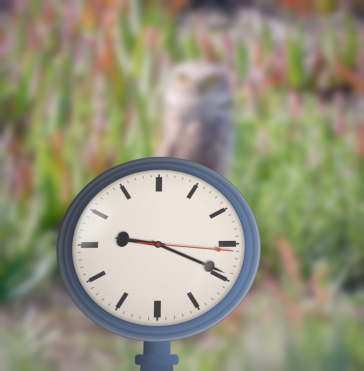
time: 9:19:16
